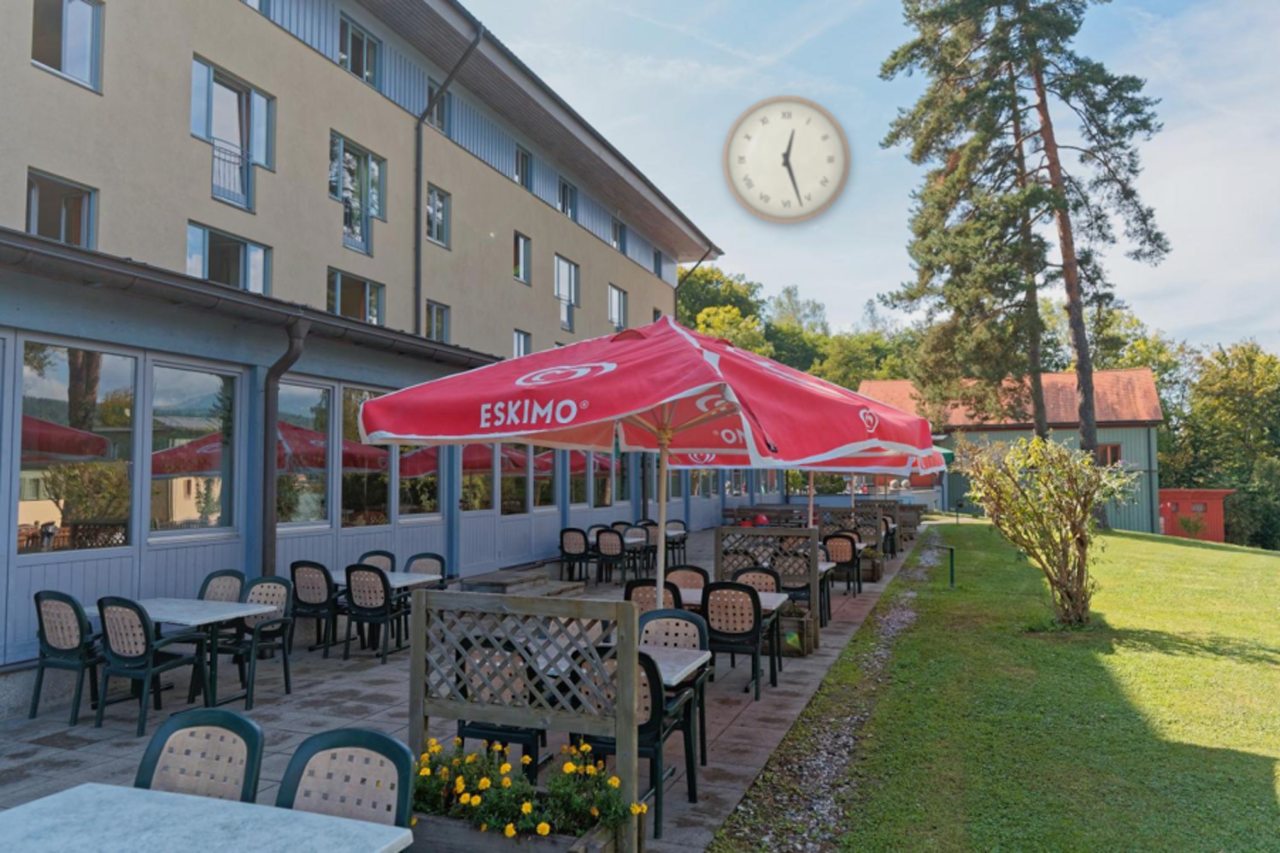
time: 12:27
